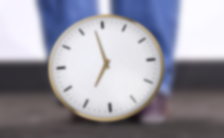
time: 6:58
